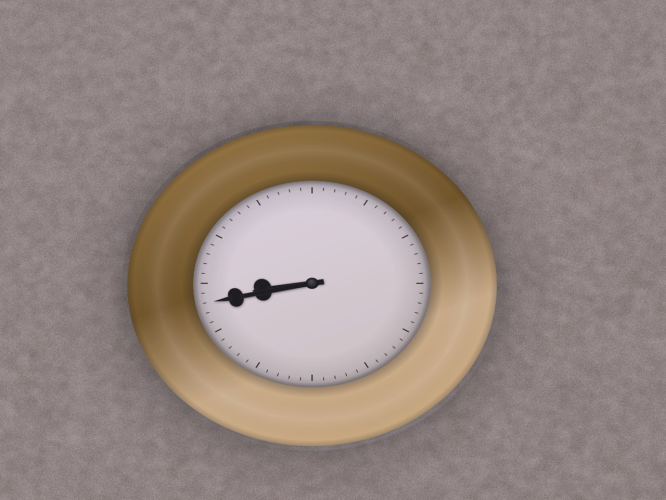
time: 8:43
